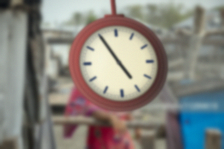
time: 4:55
